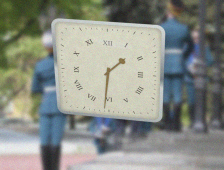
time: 1:31
